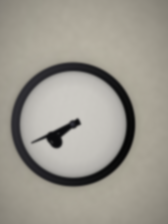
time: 7:41
